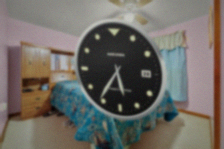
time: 5:36
